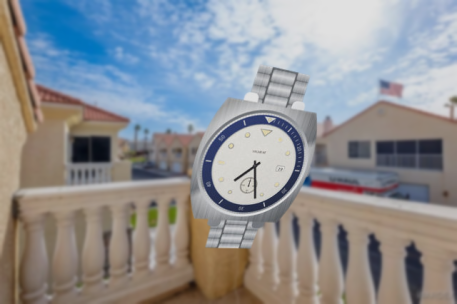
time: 7:27
